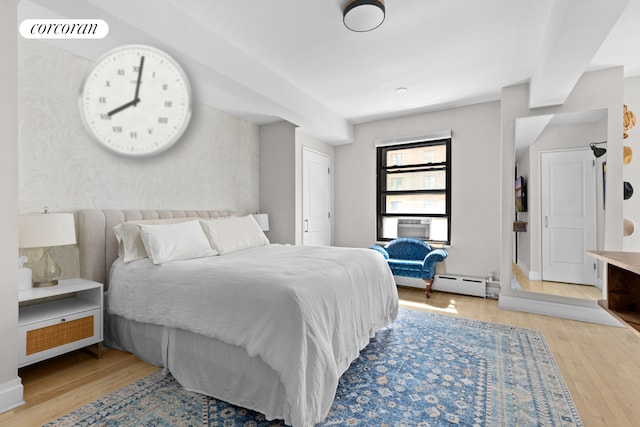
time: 8:01
